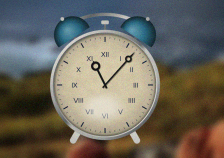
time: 11:07
